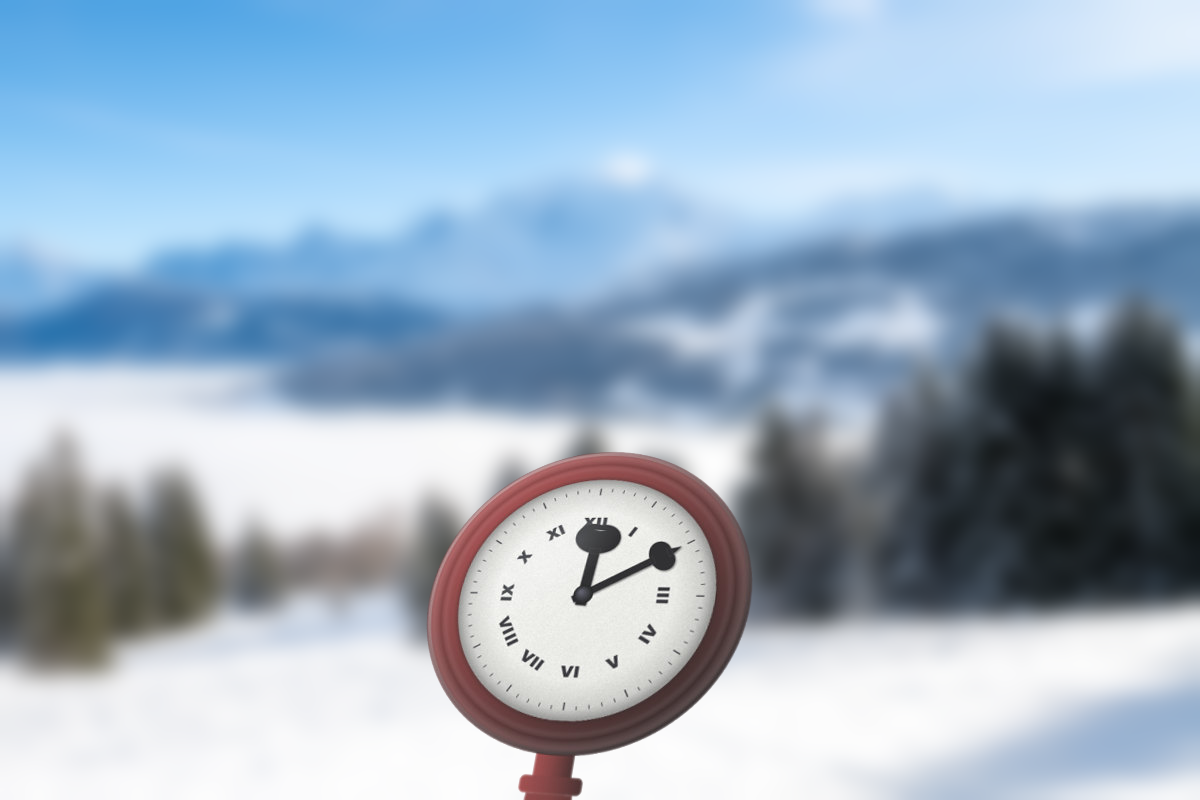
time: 12:10
